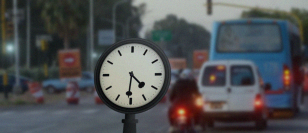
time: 4:31
